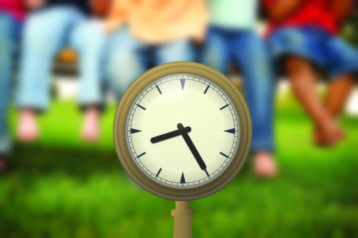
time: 8:25
